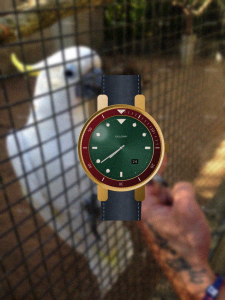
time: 7:39
